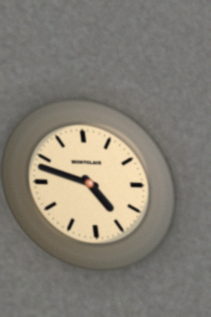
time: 4:48
